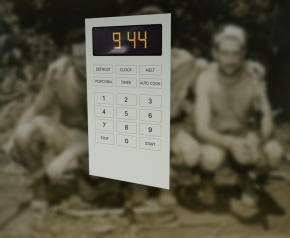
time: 9:44
